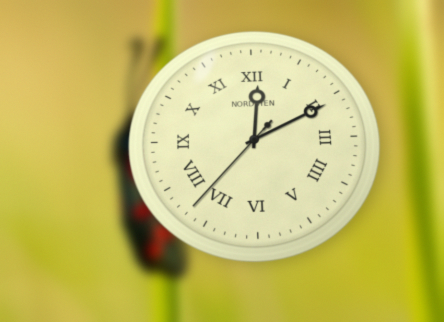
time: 12:10:37
